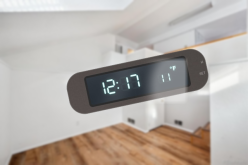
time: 12:17
